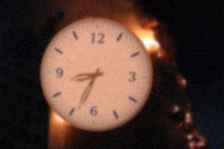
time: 8:34
